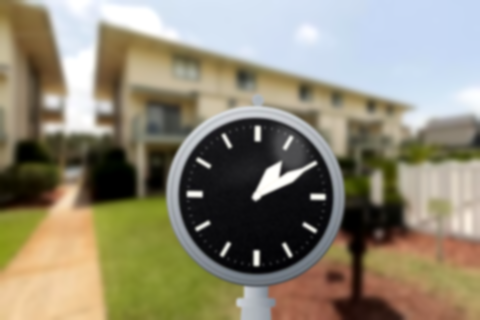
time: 1:10
